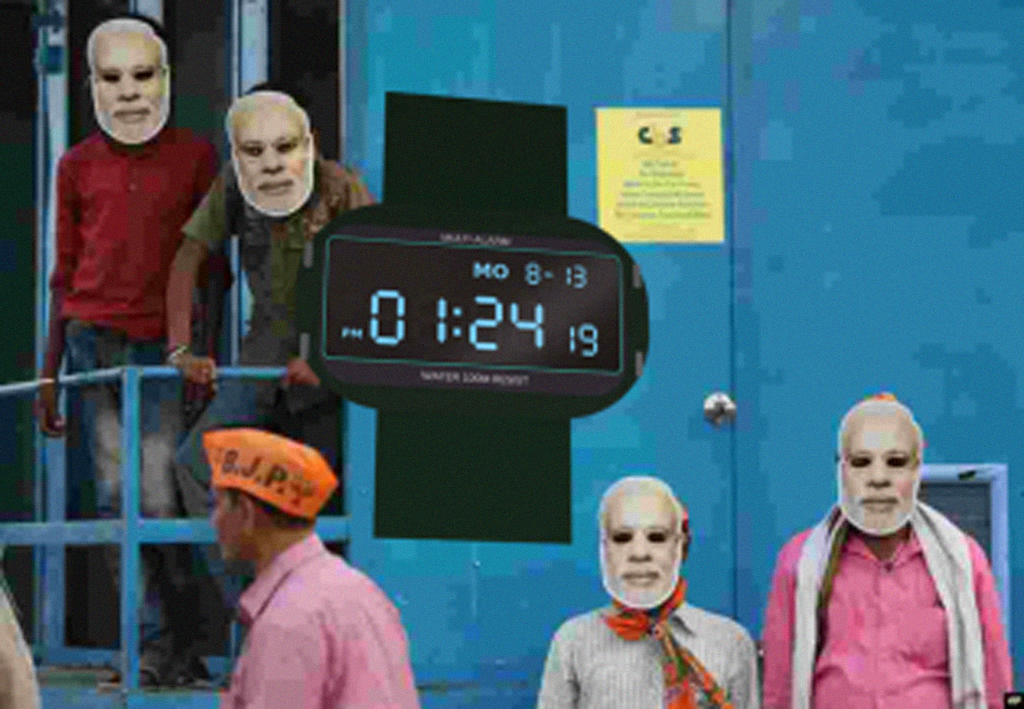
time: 1:24:19
